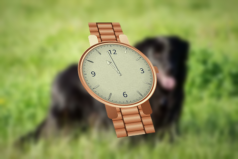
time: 10:58
